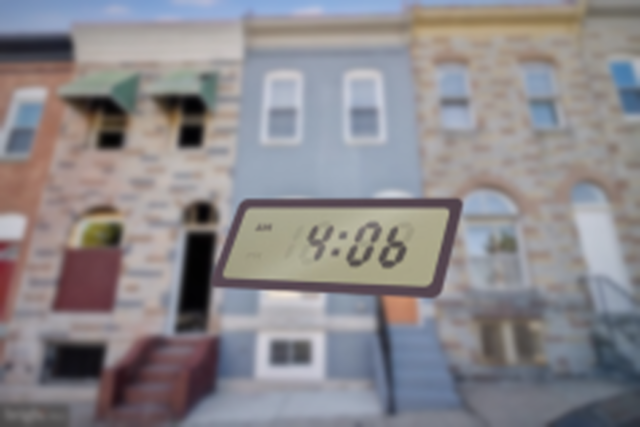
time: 4:06
